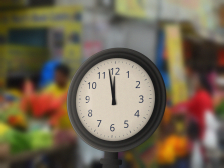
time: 11:58
